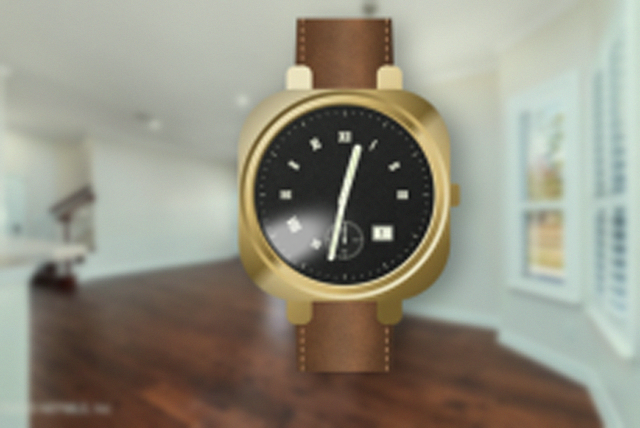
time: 12:32
